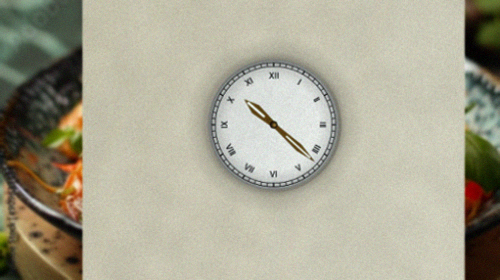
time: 10:22
